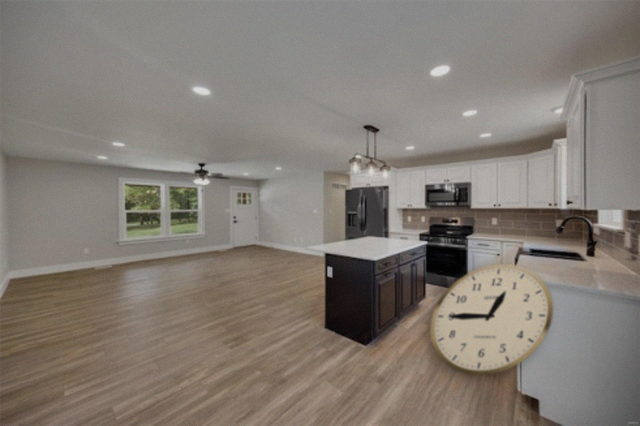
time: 12:45
